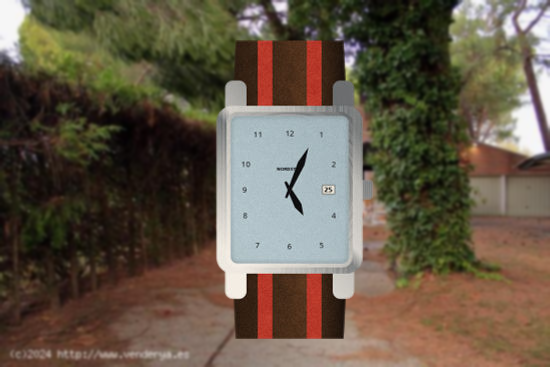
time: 5:04
